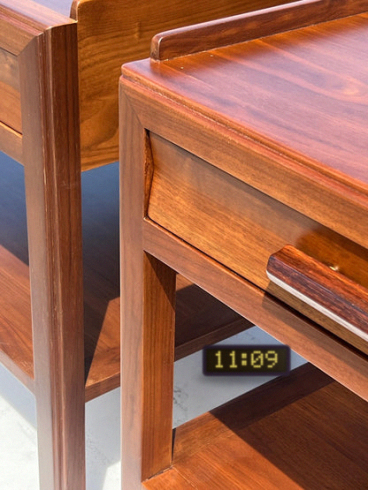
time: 11:09
